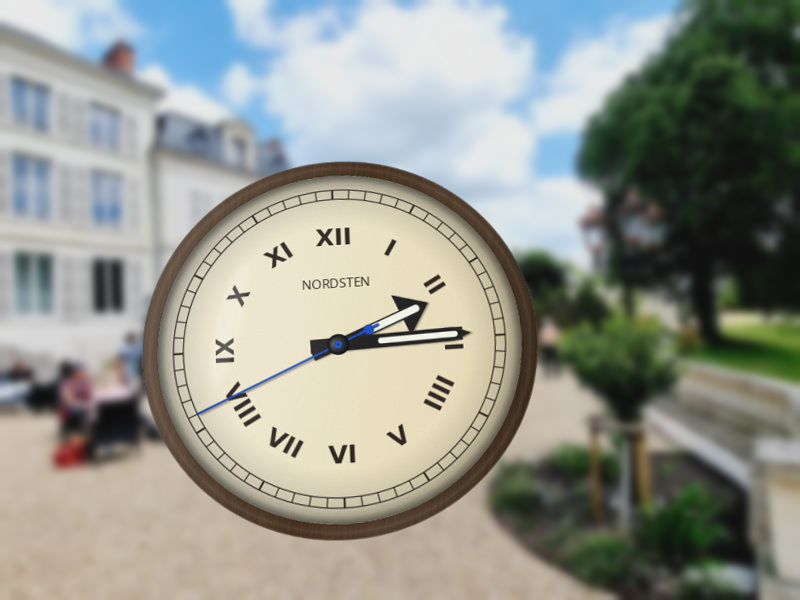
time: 2:14:41
